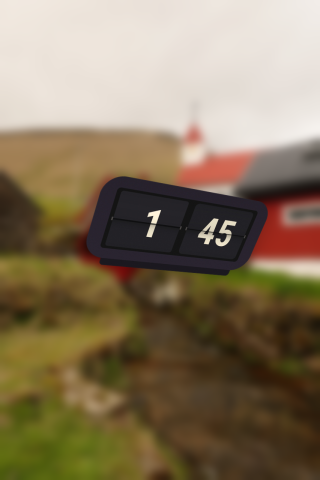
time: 1:45
